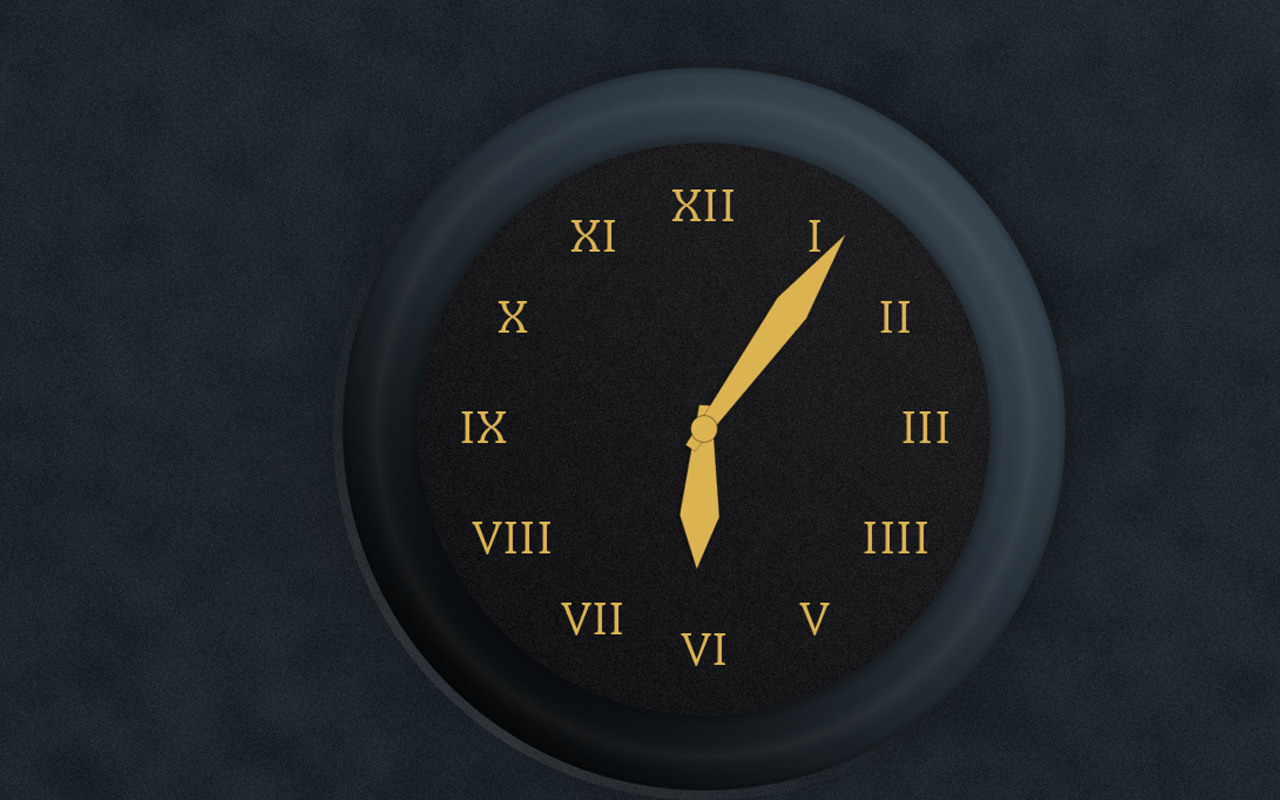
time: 6:06
